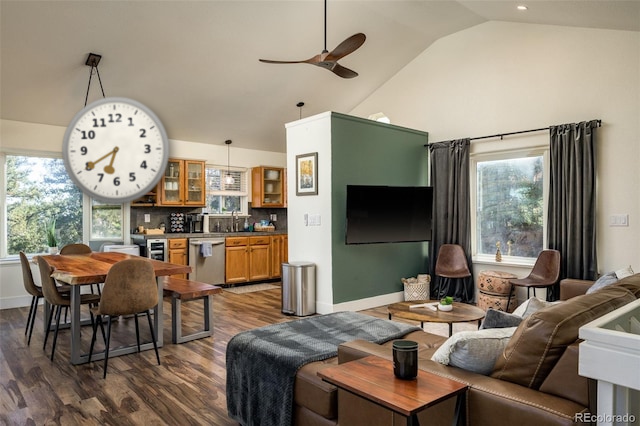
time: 6:40
